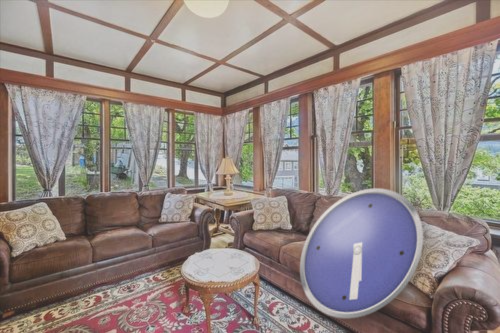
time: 5:28
